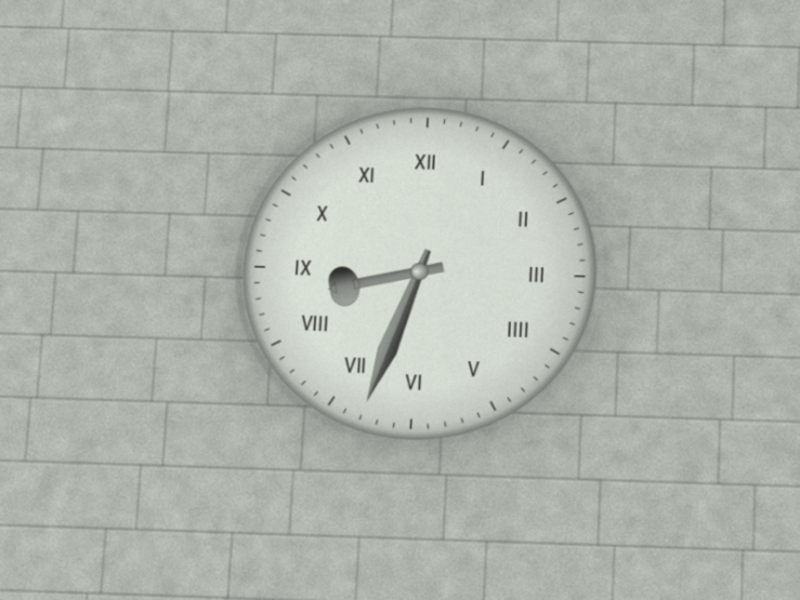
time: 8:33
